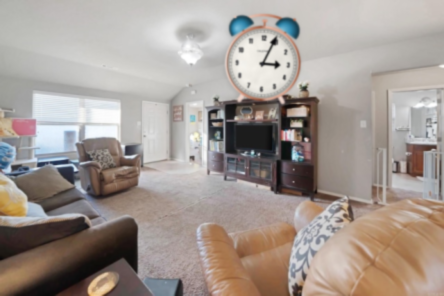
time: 3:04
